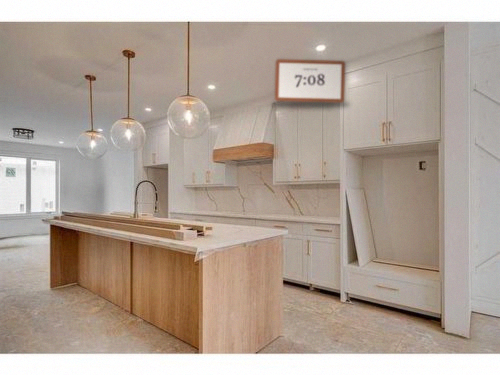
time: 7:08
